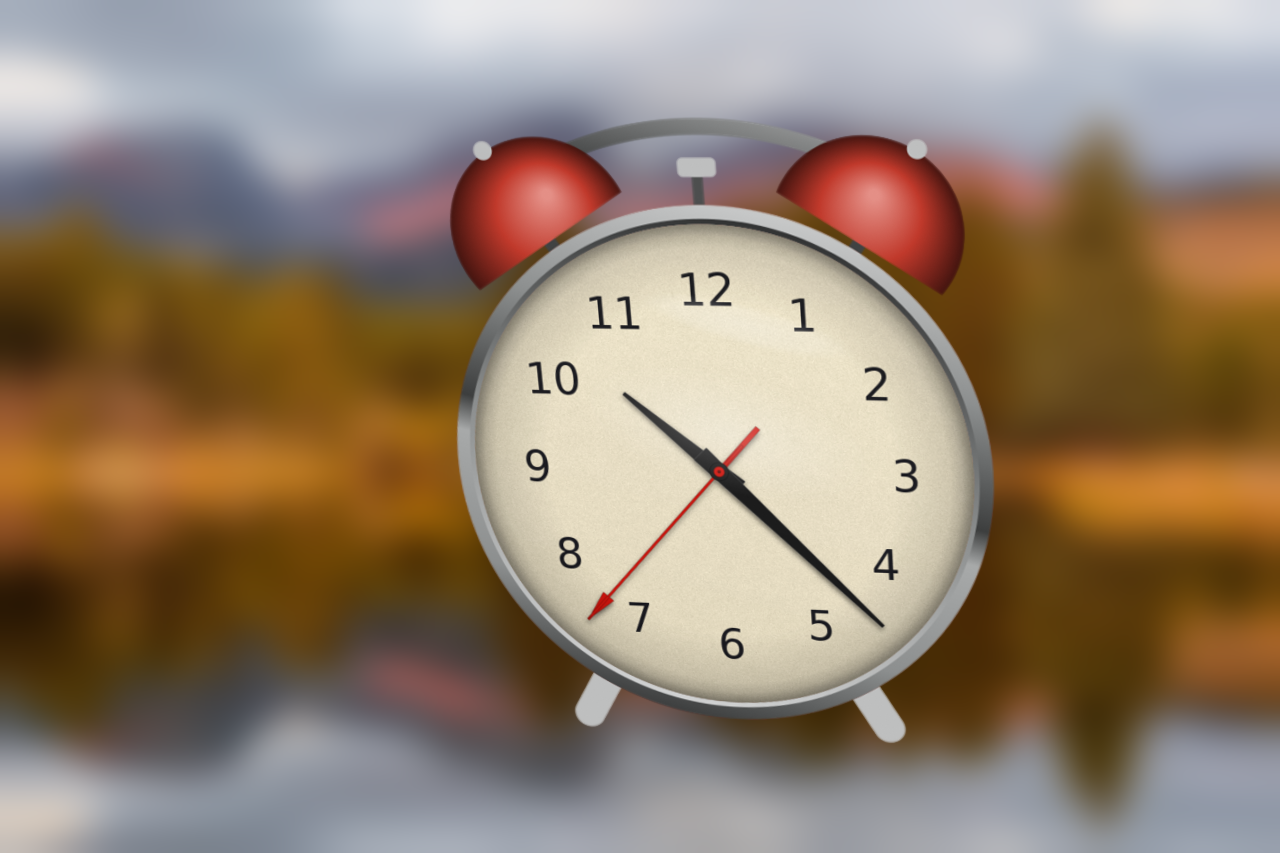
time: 10:22:37
